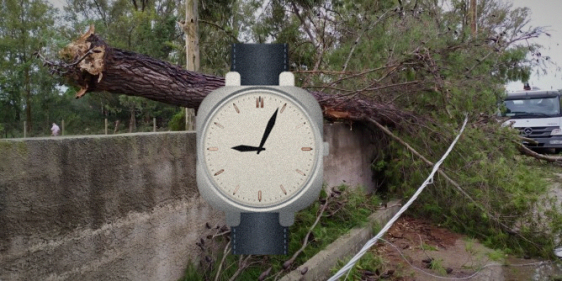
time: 9:04
